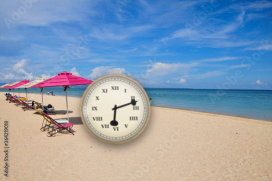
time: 6:12
